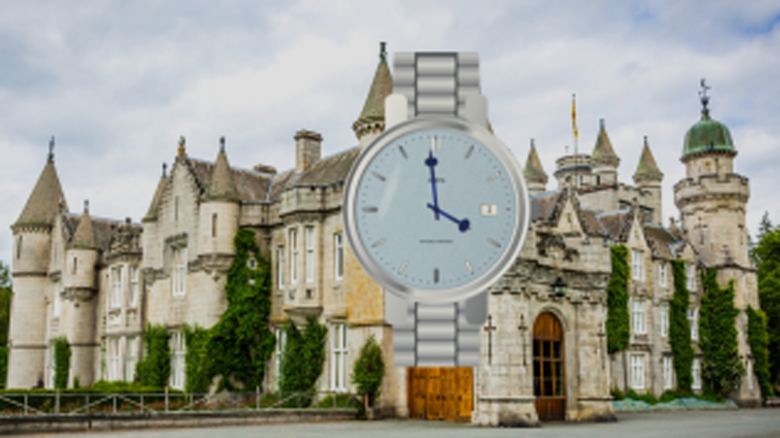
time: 3:59
